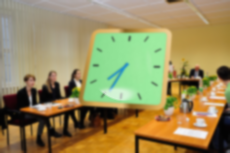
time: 7:34
